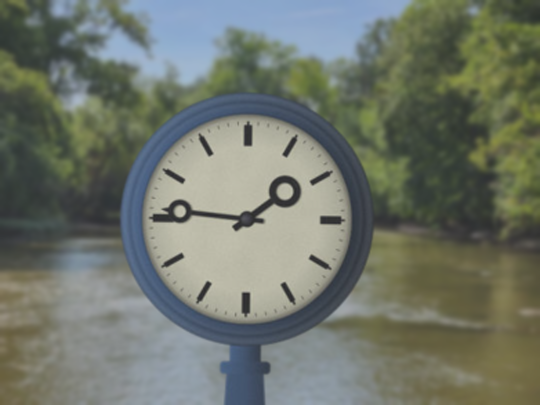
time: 1:46
